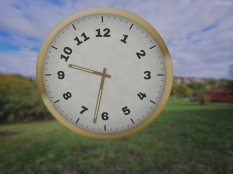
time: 9:32
